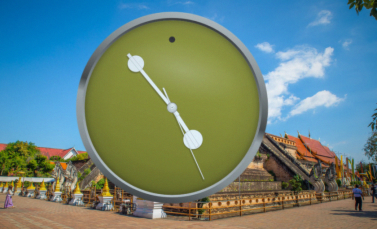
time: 4:53:26
